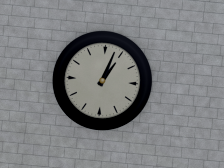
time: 1:03
